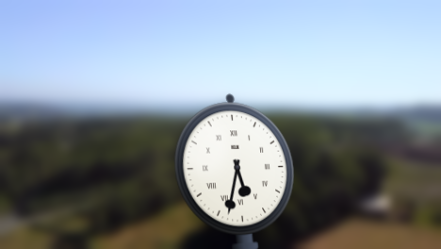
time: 5:33
